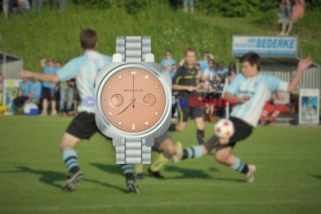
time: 3:38
